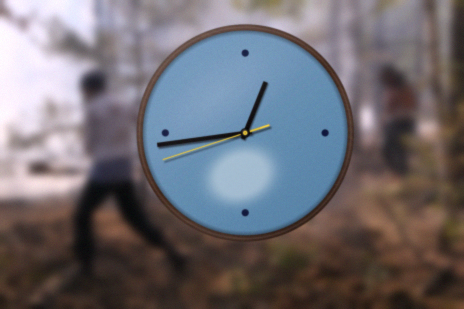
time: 12:43:42
